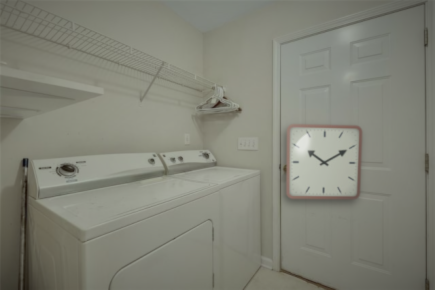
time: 10:10
